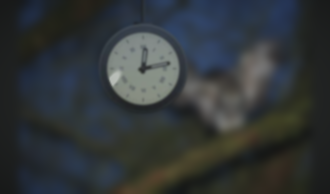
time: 12:13
